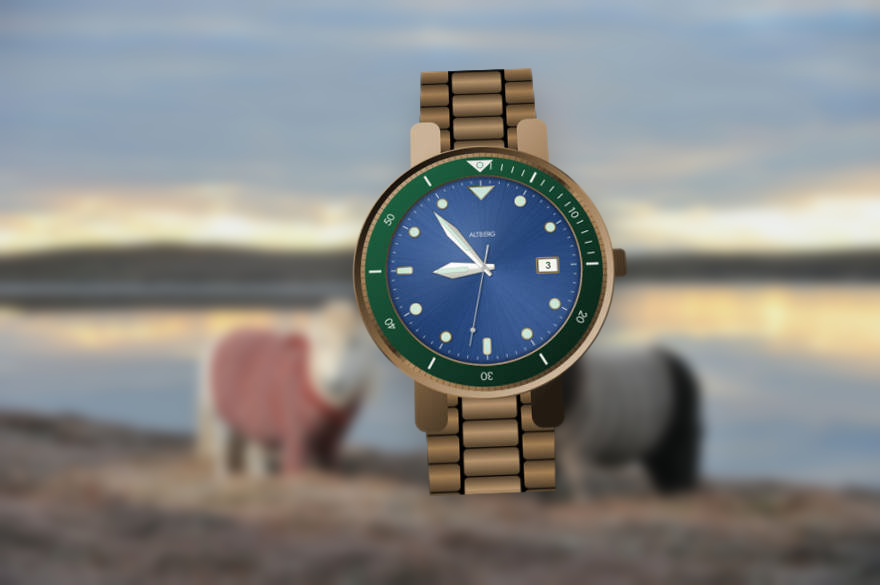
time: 8:53:32
